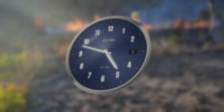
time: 4:48
